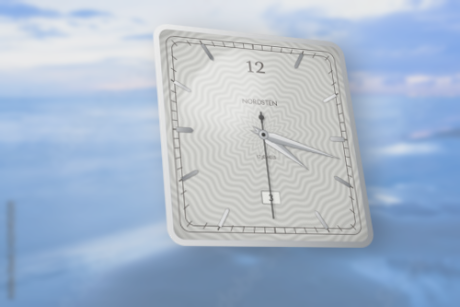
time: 4:17:30
